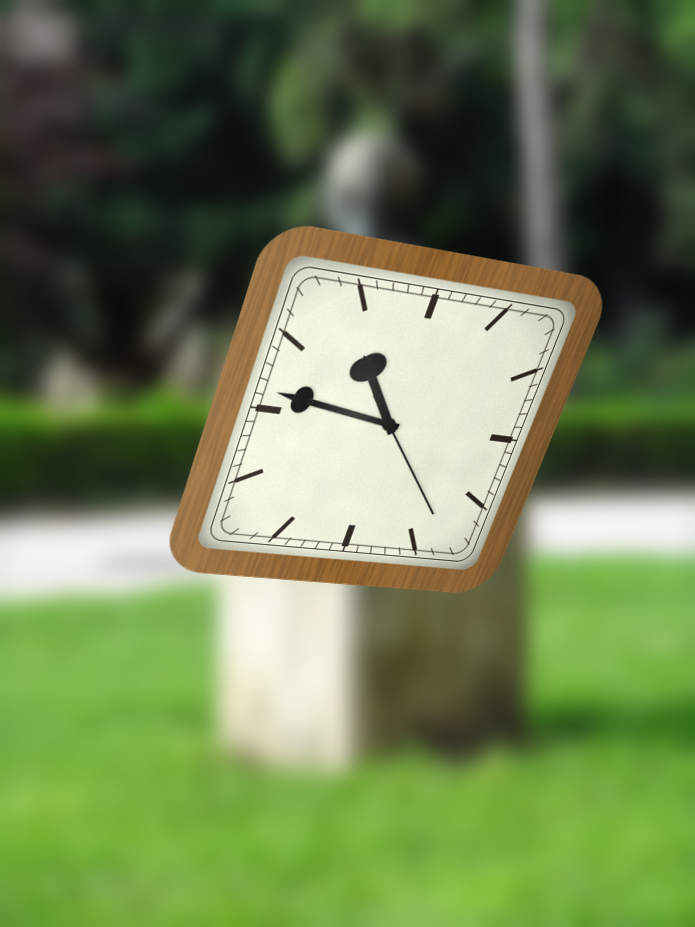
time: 10:46:23
